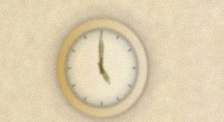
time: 5:00
